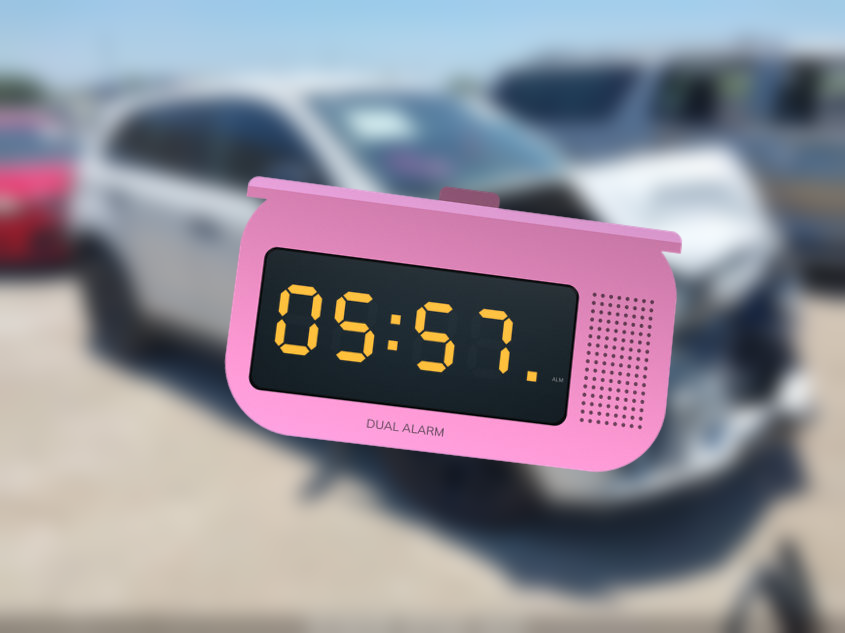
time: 5:57
